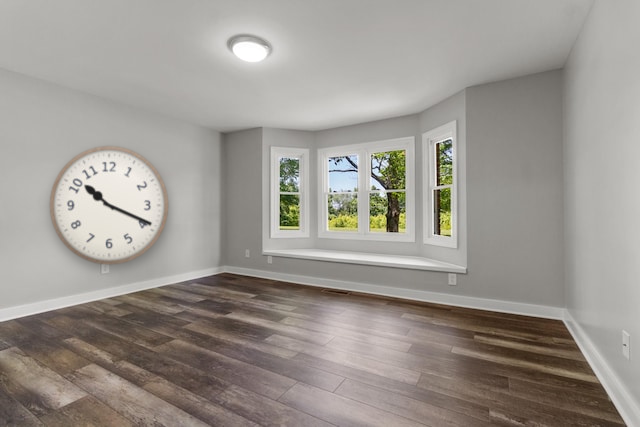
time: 10:19
